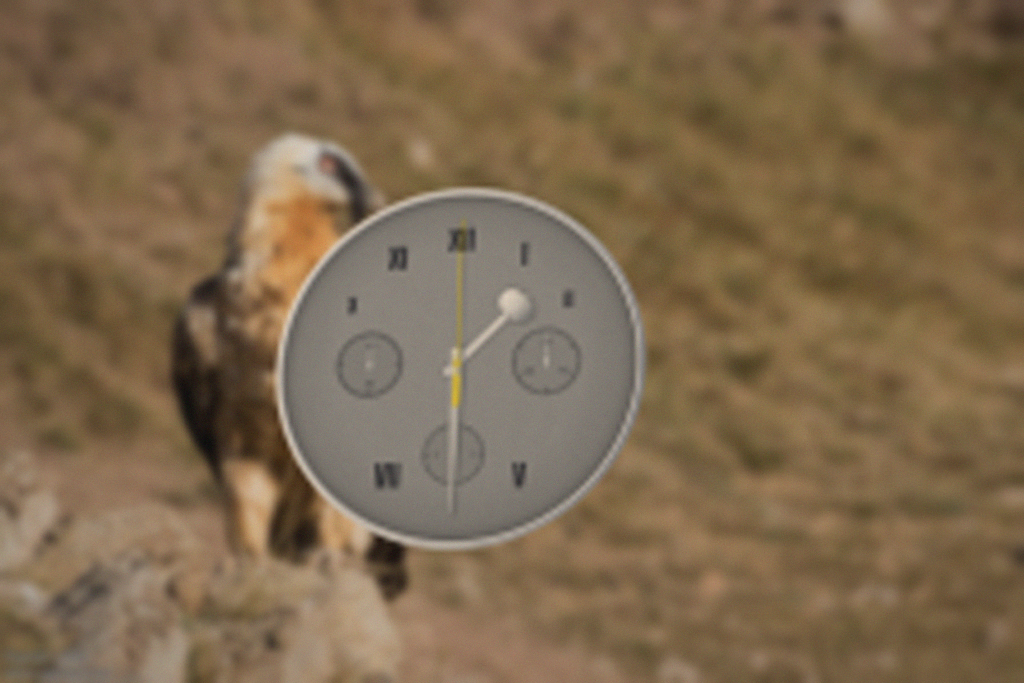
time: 1:30
